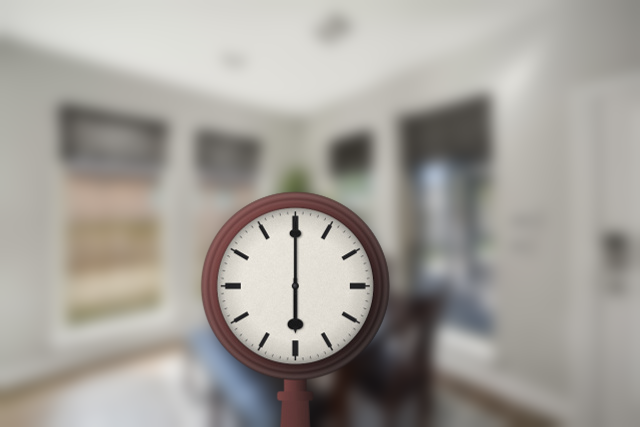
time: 6:00
